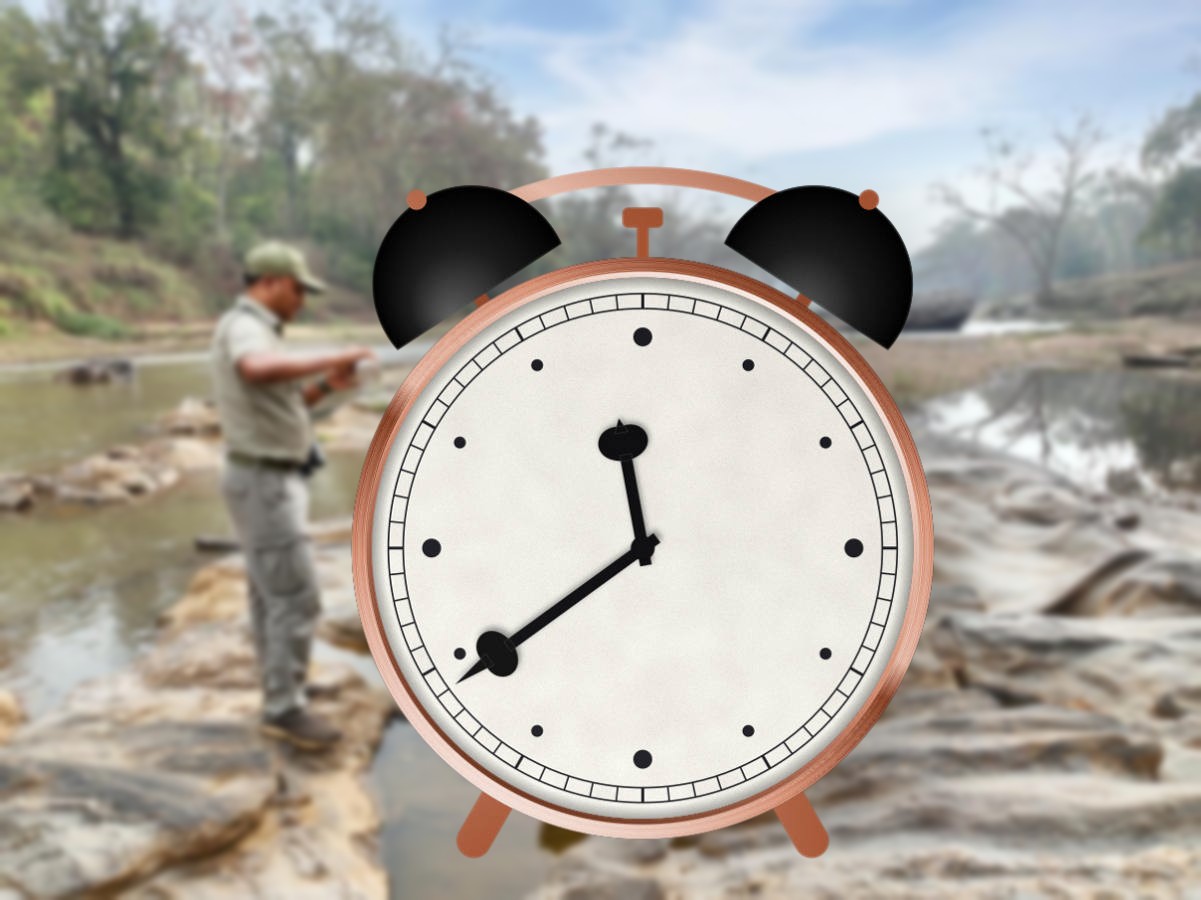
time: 11:39
